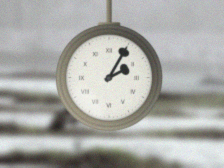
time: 2:05
